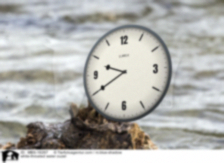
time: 9:40
